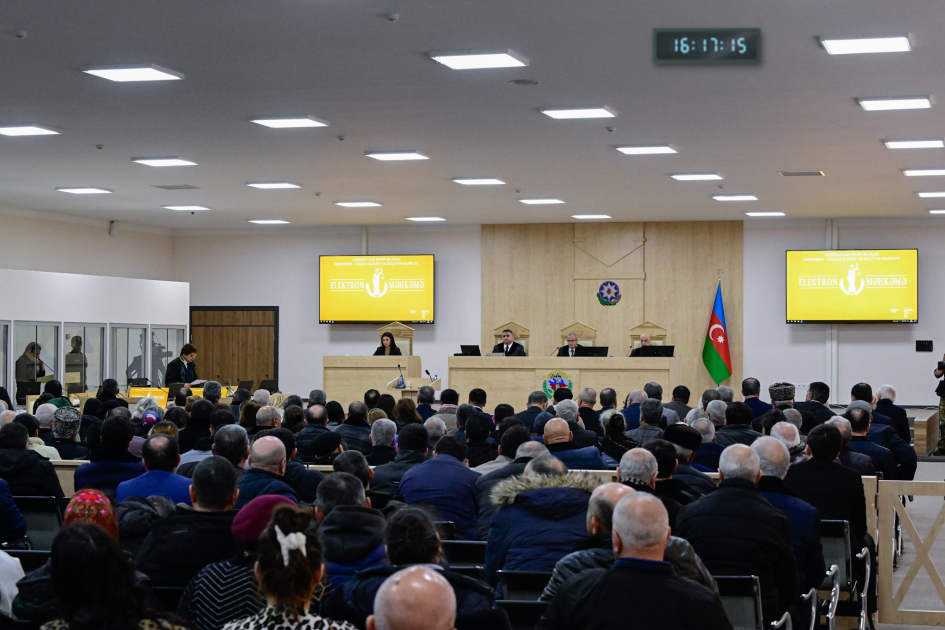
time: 16:17:15
